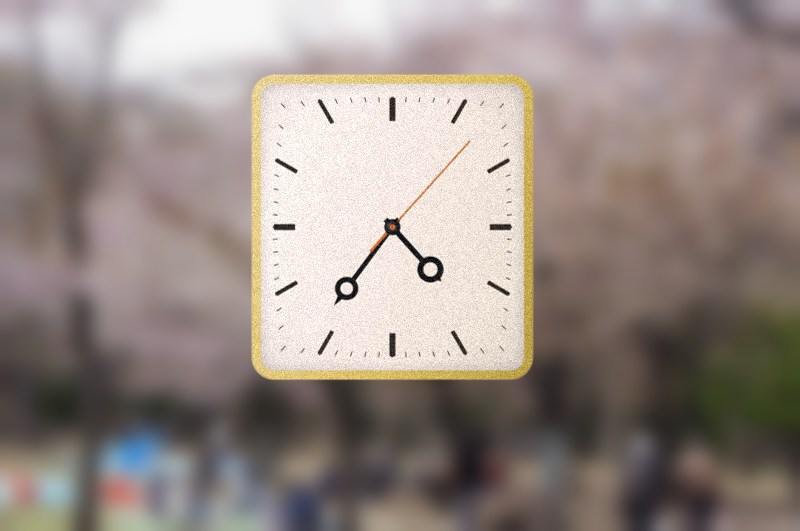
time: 4:36:07
